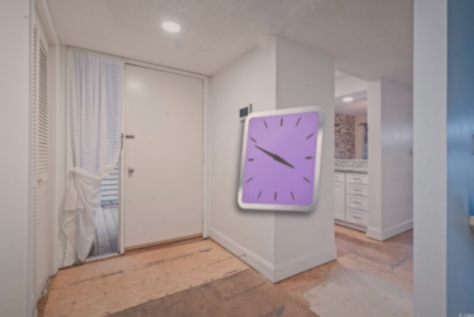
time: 3:49
